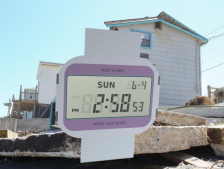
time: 2:58:53
